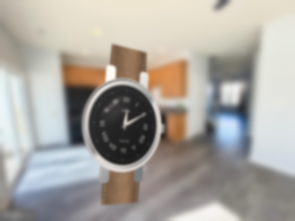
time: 12:10
